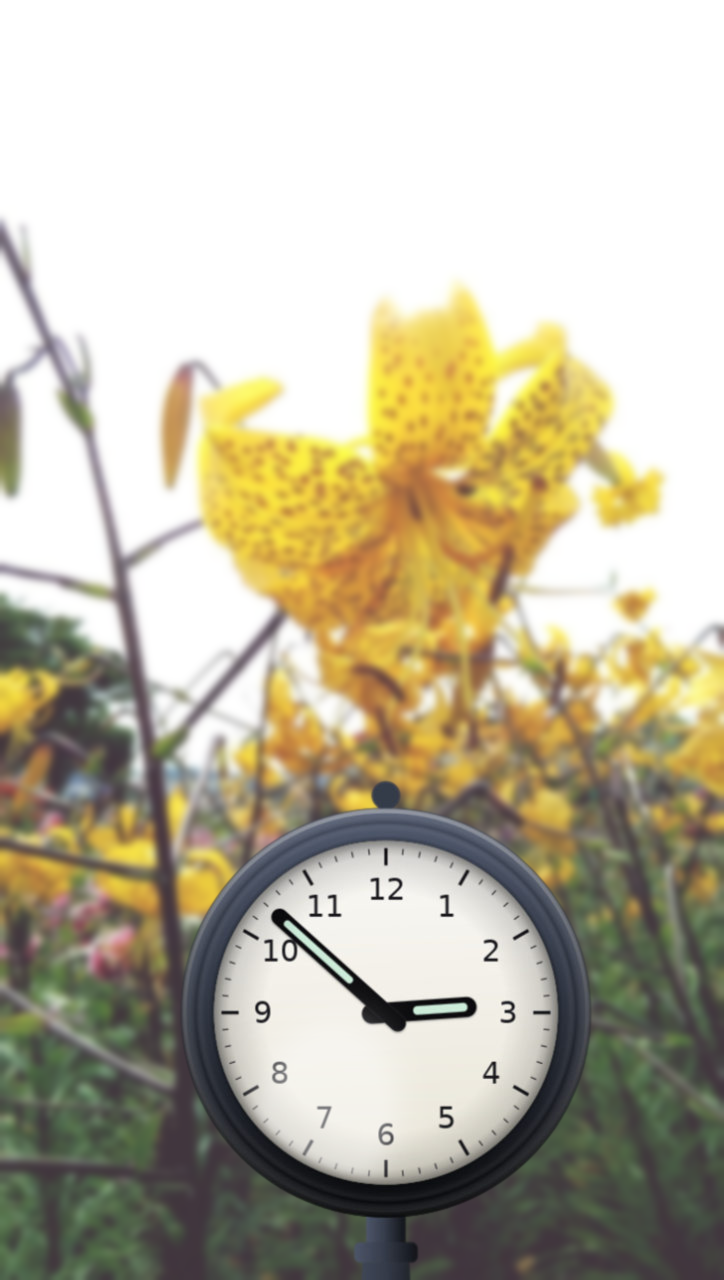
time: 2:52
